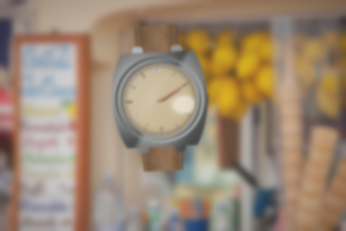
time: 2:10
